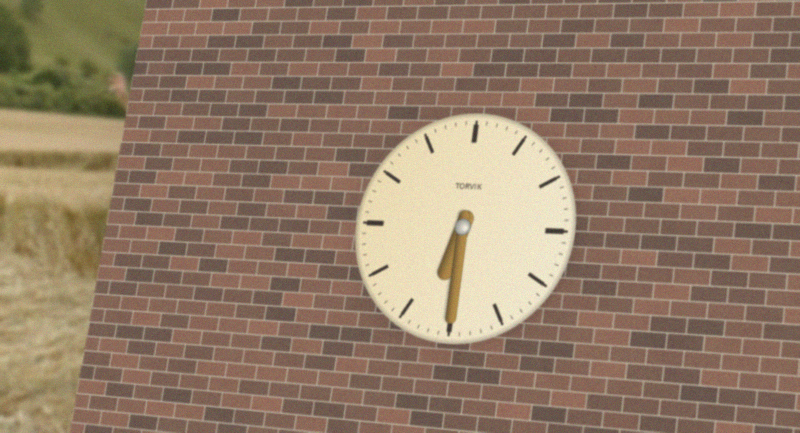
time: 6:30
